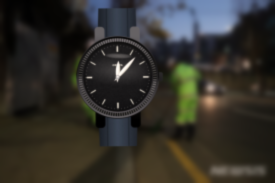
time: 12:07
